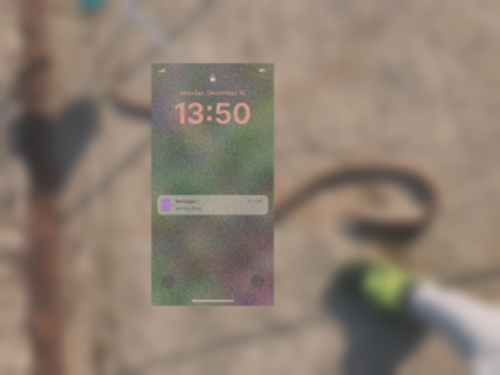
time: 13:50
